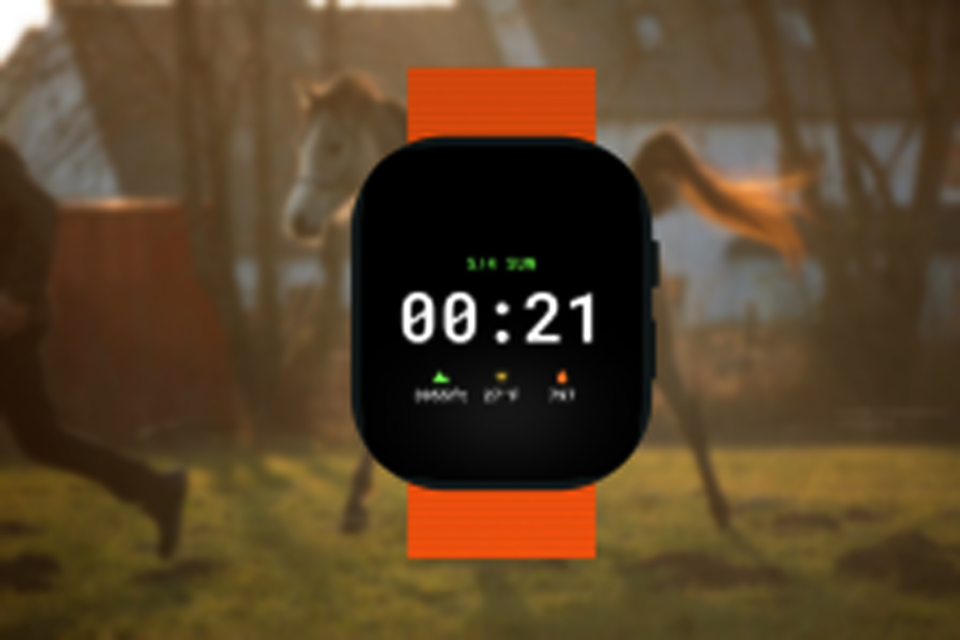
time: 0:21
